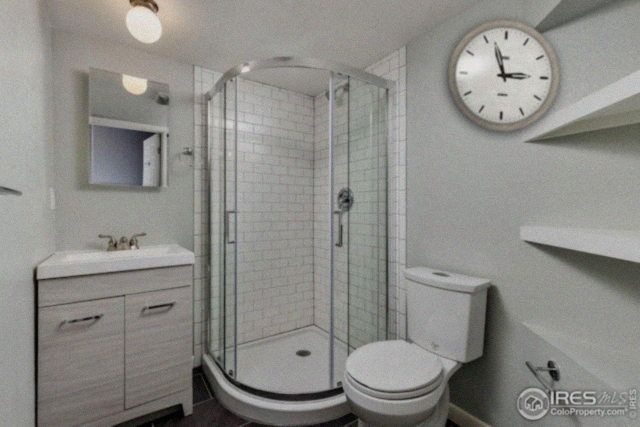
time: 2:57
